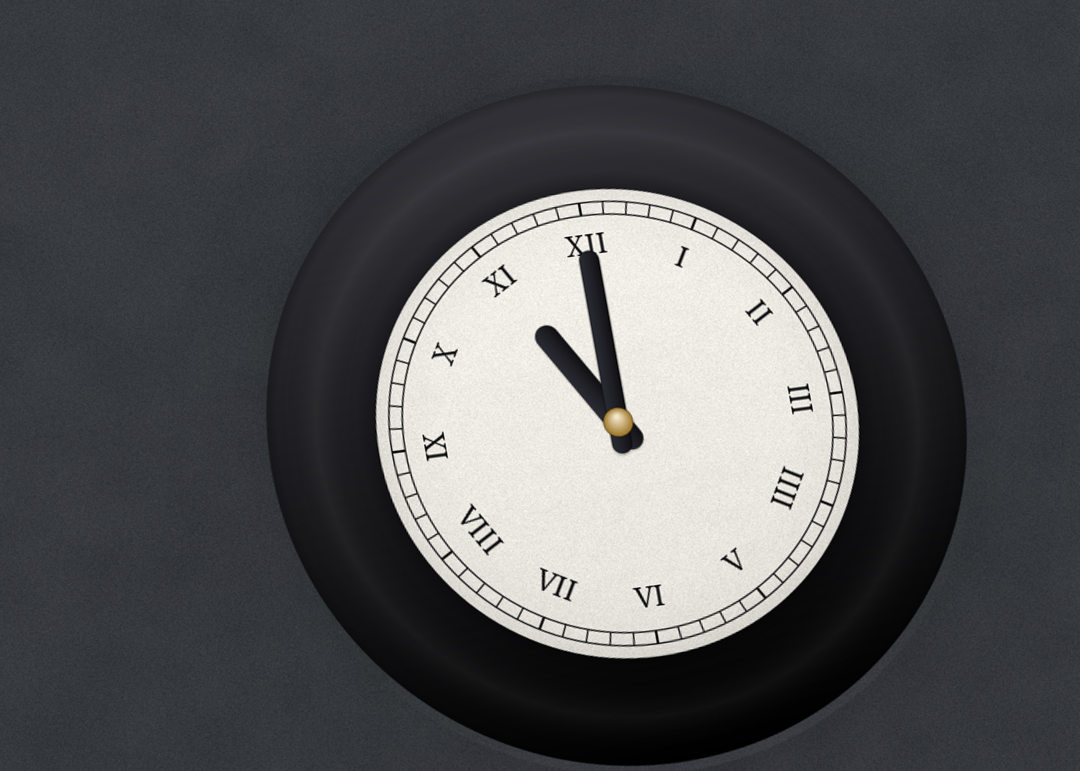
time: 11:00
